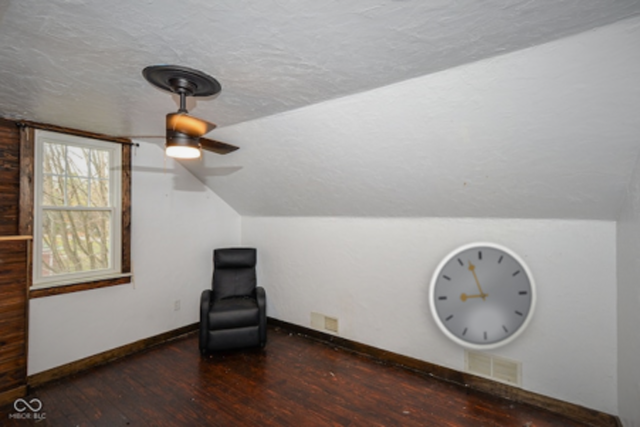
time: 8:57
